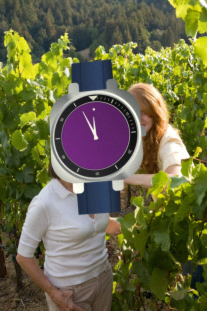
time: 11:56
